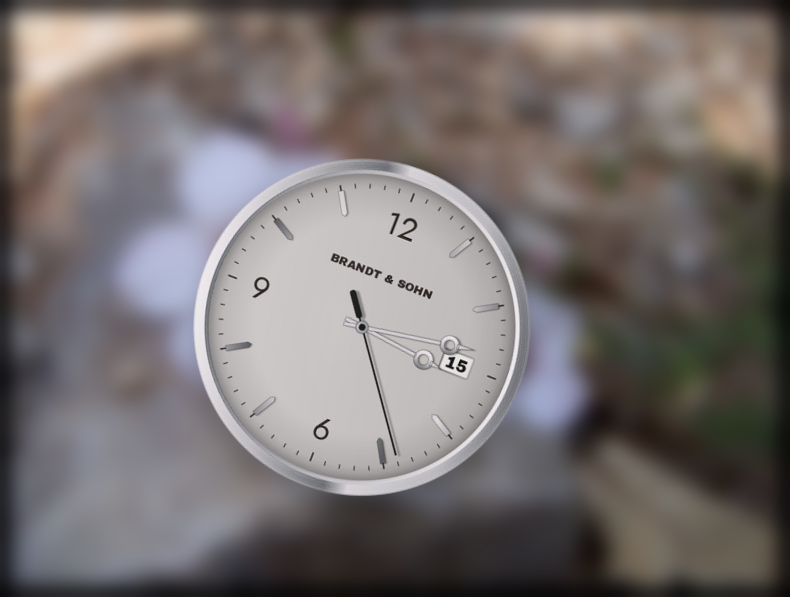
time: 3:13:24
